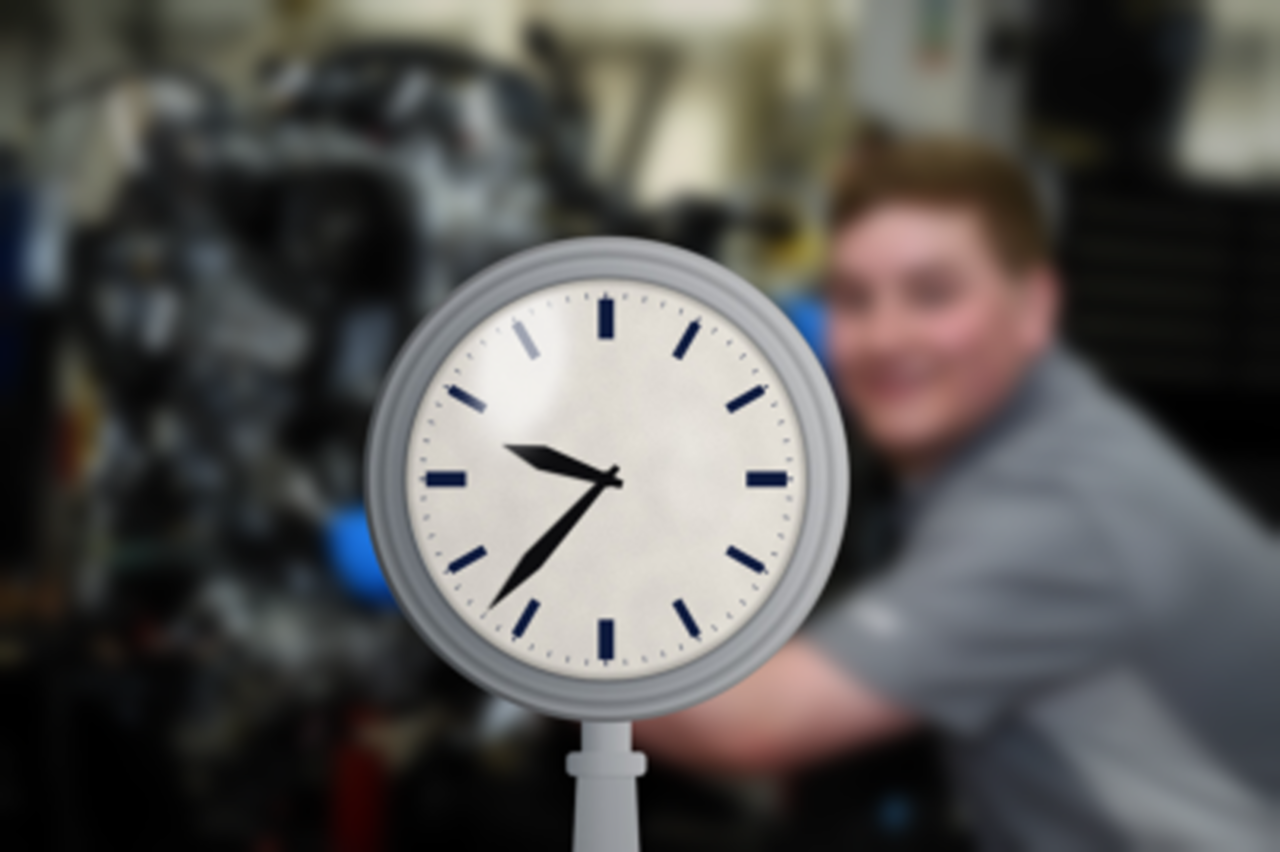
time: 9:37
